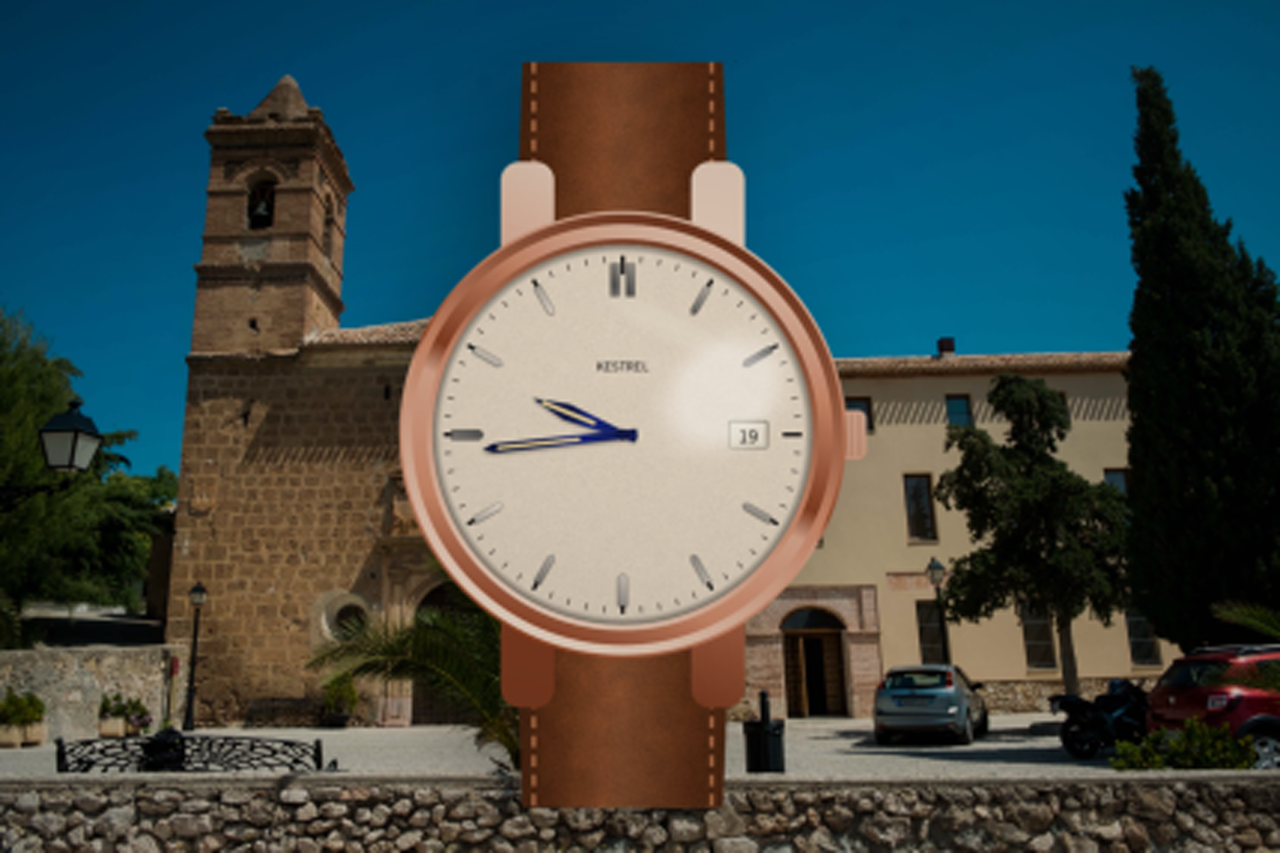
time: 9:44
